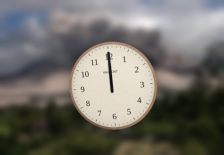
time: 12:00
